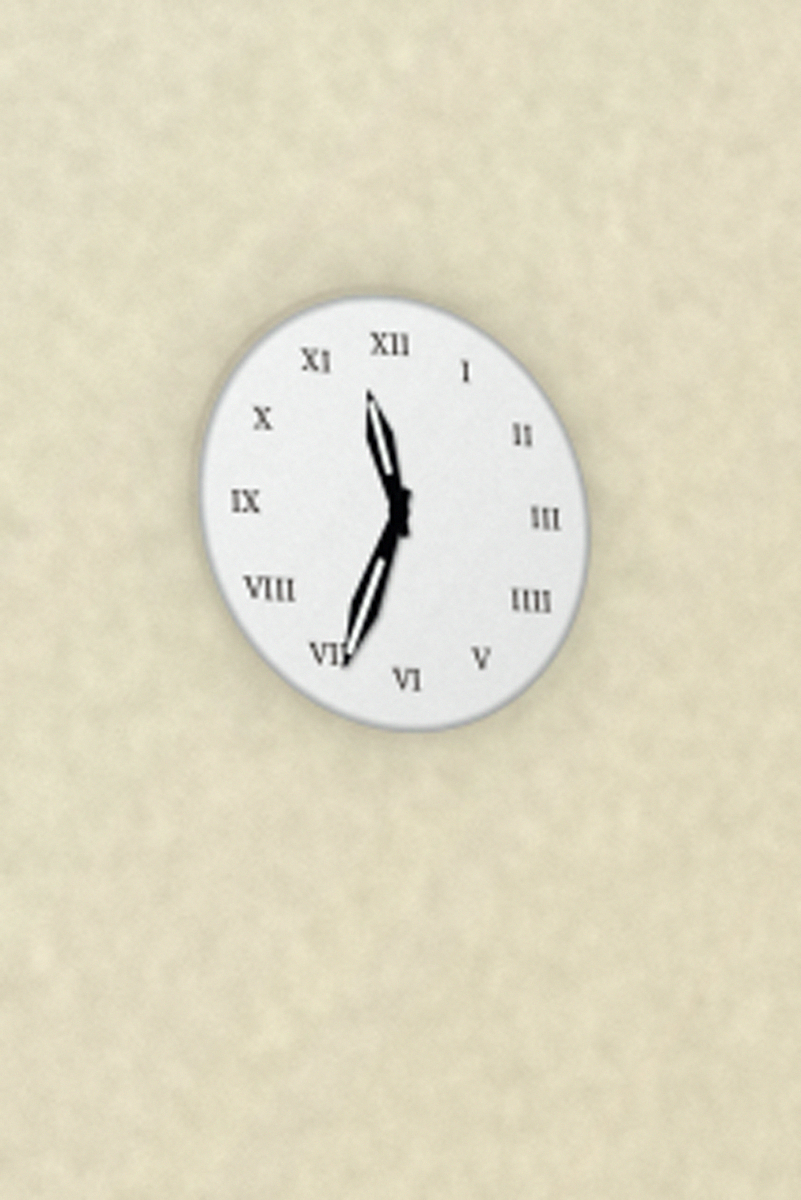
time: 11:34
